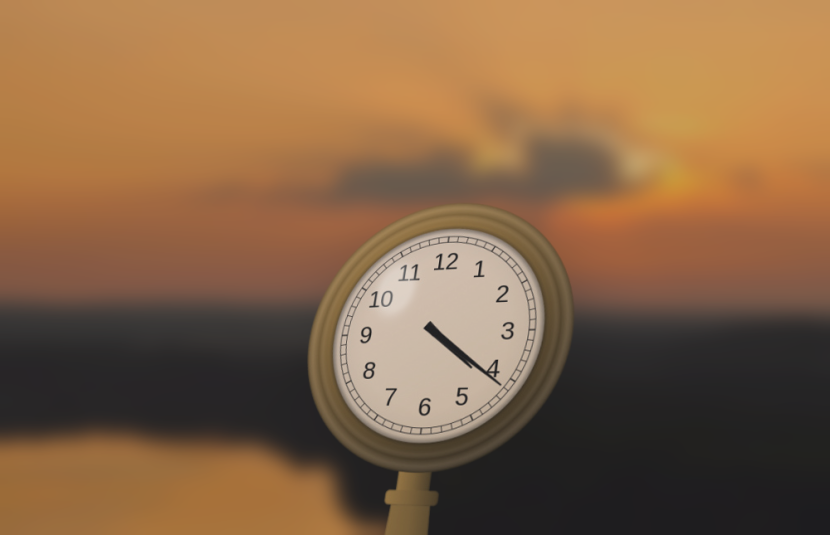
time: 4:21
